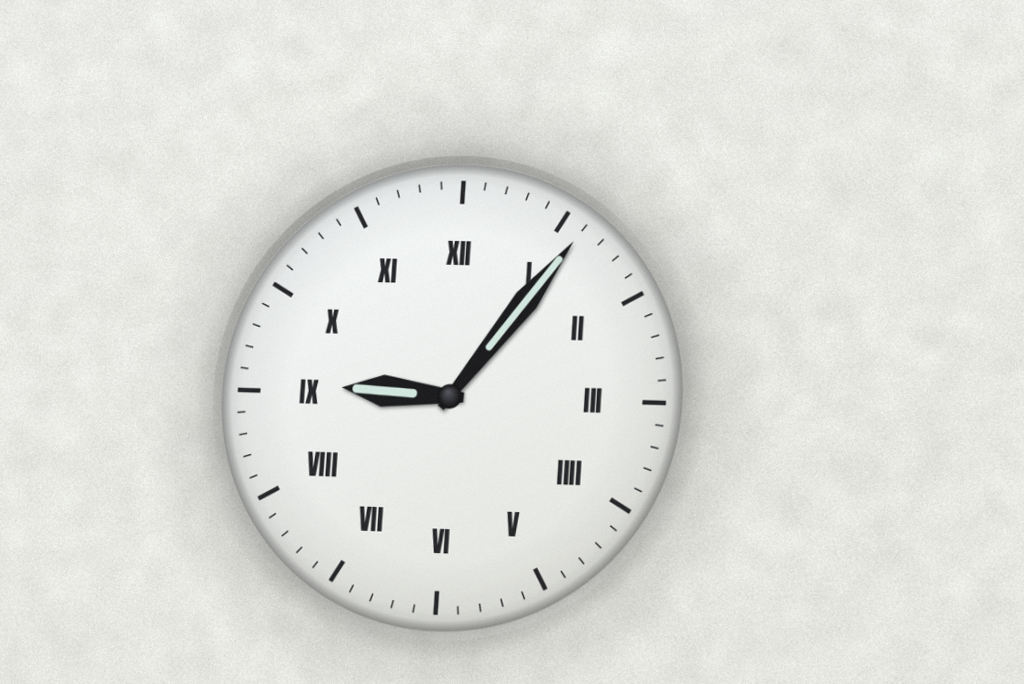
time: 9:06
